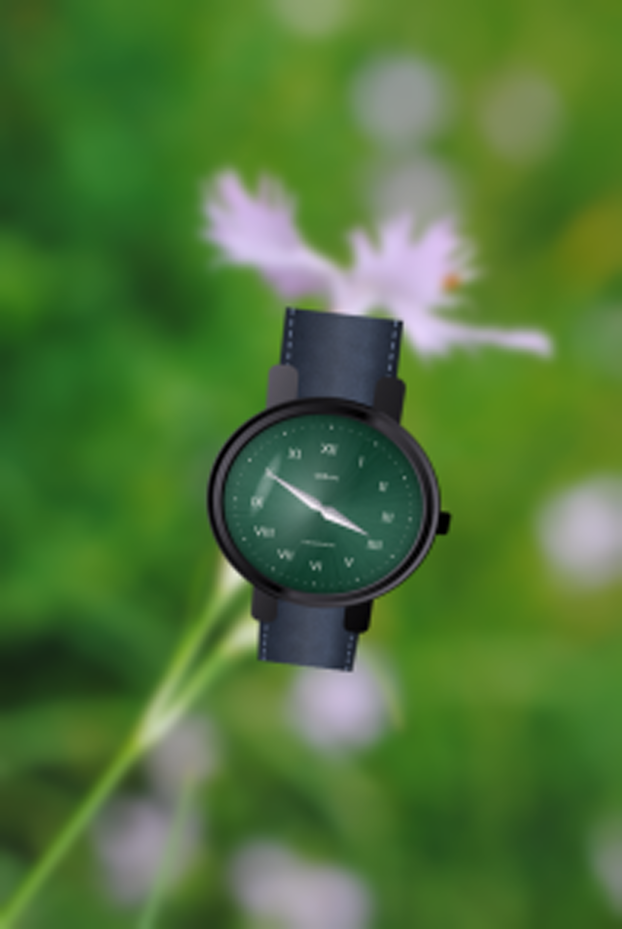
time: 3:50
